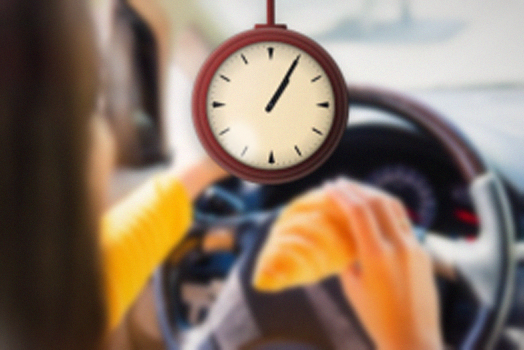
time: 1:05
